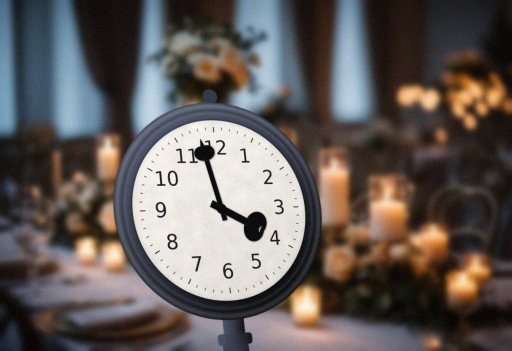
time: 3:58
